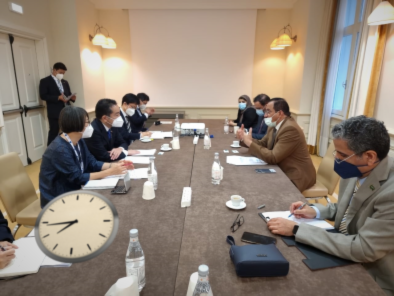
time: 7:44
